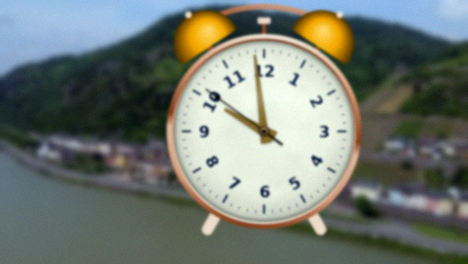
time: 9:58:51
